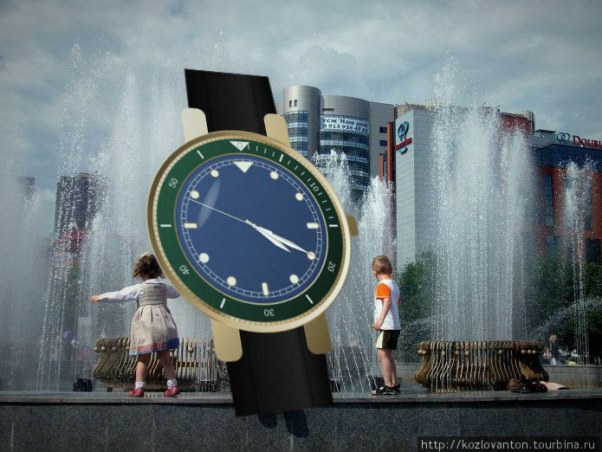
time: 4:19:49
